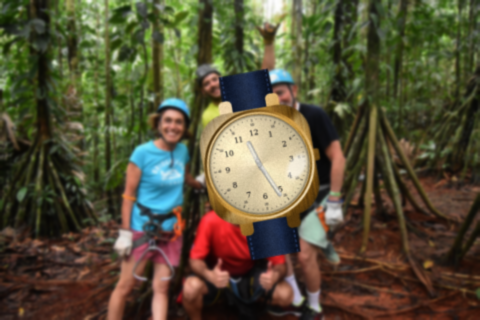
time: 11:26
